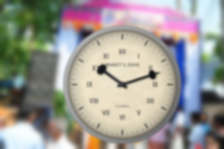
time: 10:12
